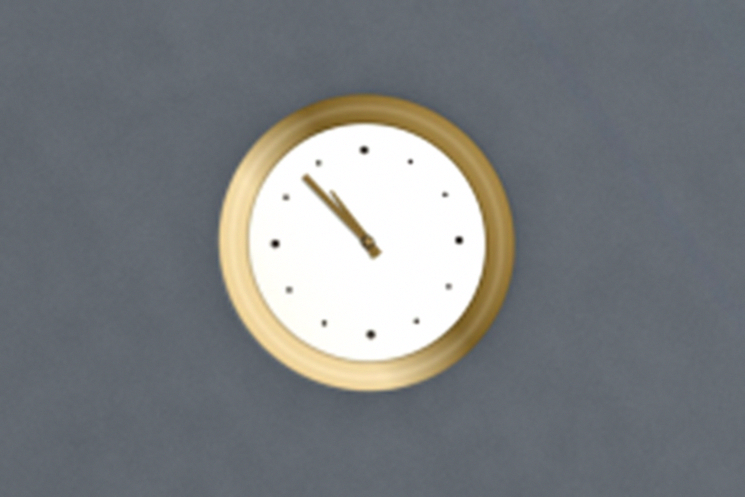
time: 10:53
